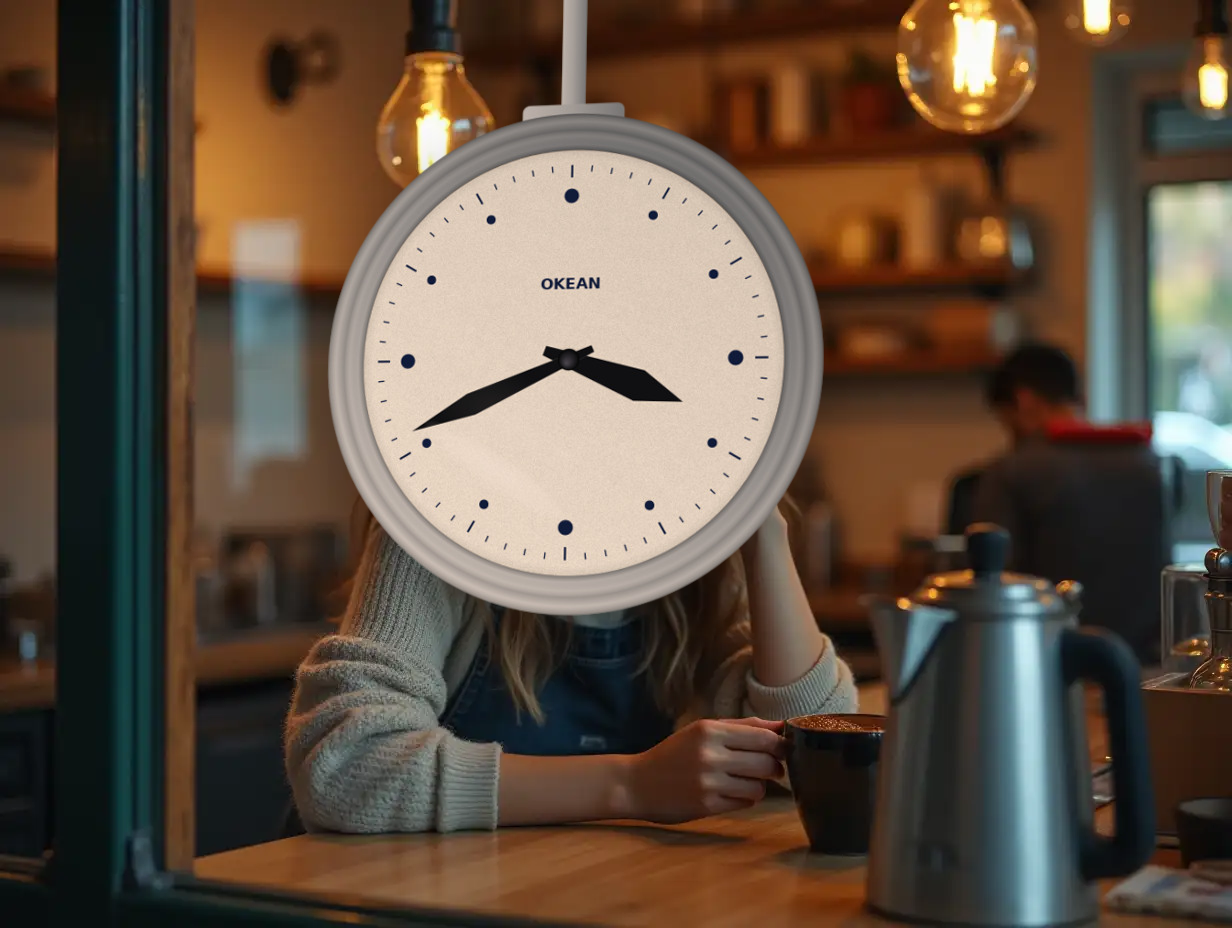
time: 3:41
